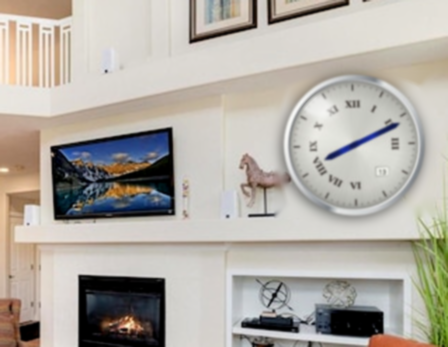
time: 8:11
